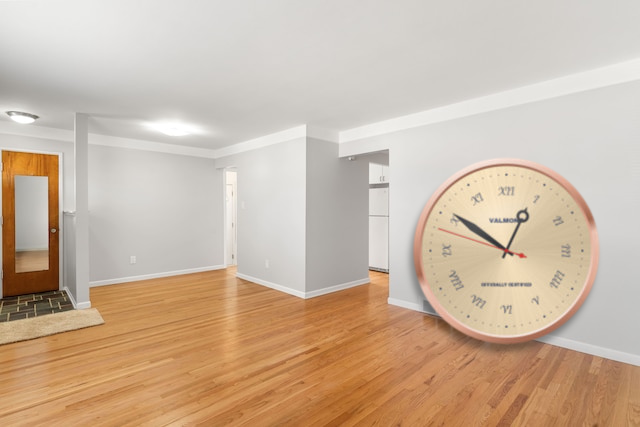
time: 12:50:48
